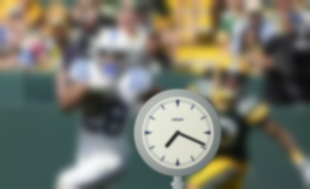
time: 7:19
